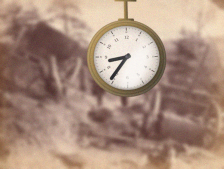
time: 8:36
